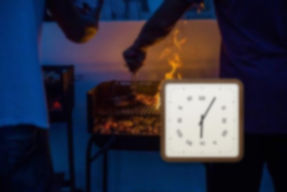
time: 6:05
